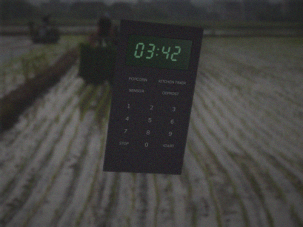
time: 3:42
